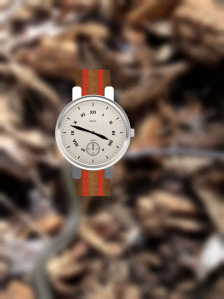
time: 3:48
